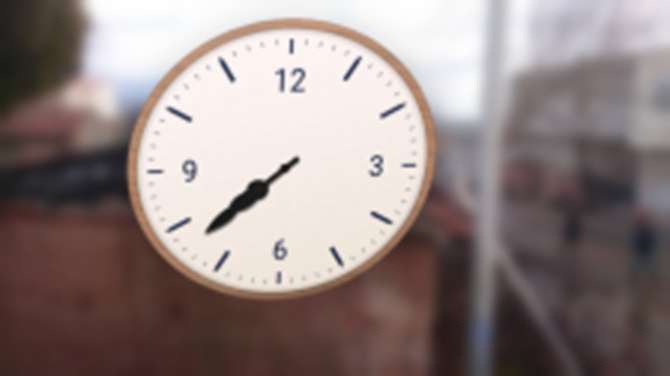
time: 7:38
